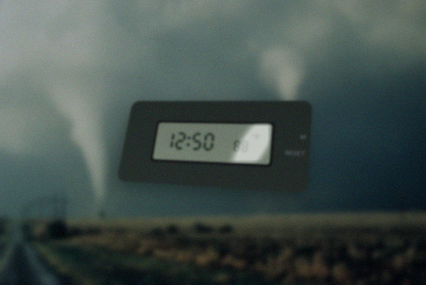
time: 12:50
